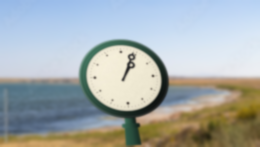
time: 1:04
